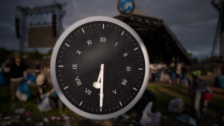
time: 6:30
